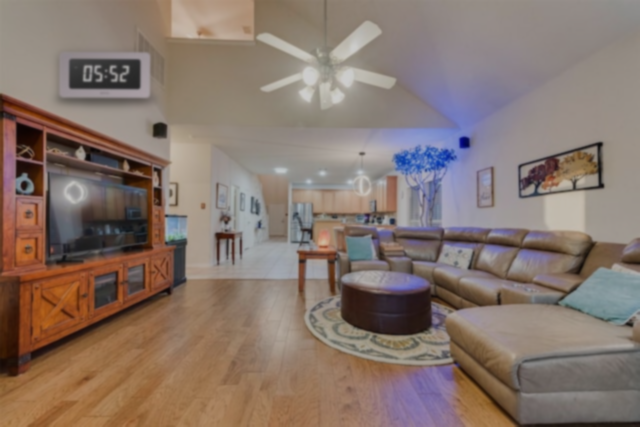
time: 5:52
